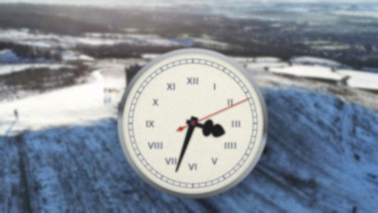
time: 3:33:11
